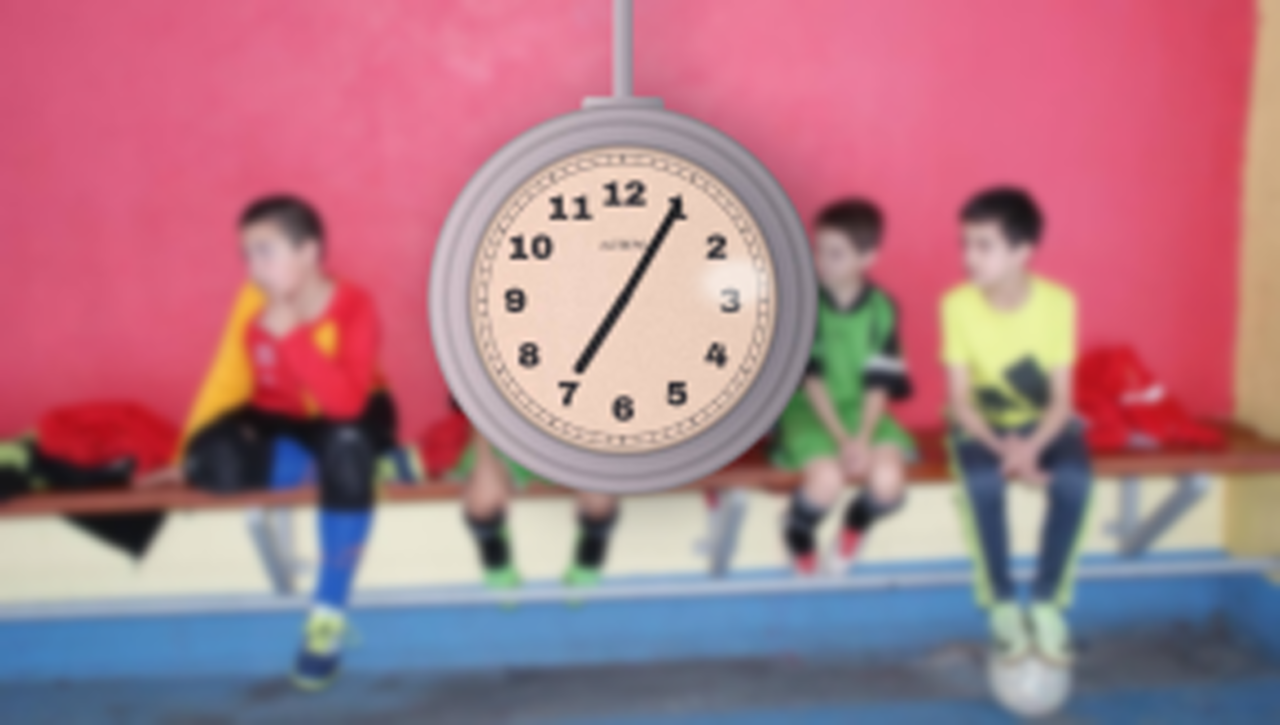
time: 7:05
